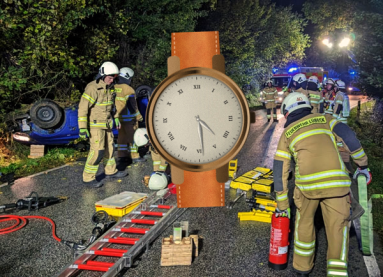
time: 4:29
